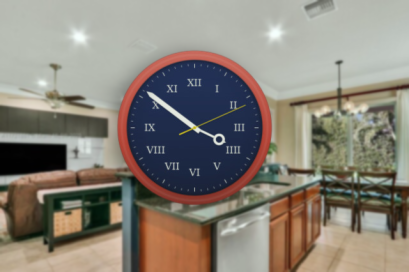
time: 3:51:11
